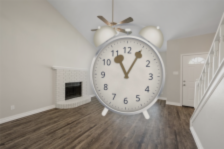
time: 11:05
